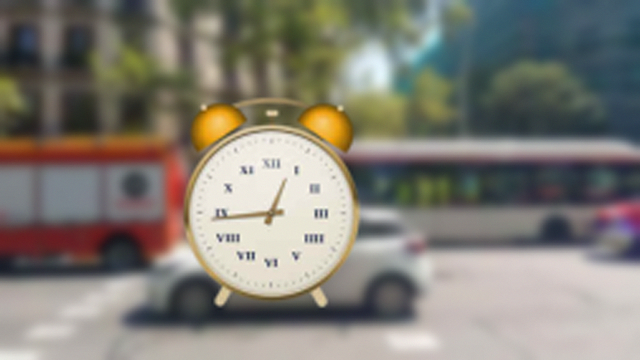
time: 12:44
